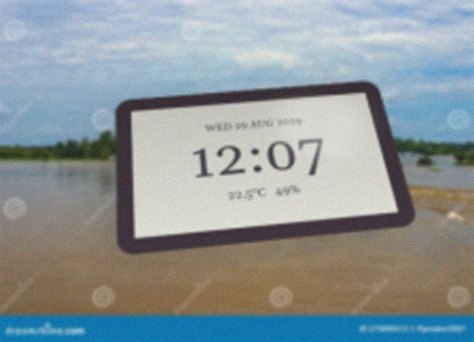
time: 12:07
